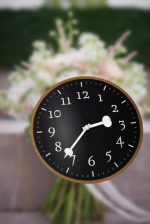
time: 2:37
